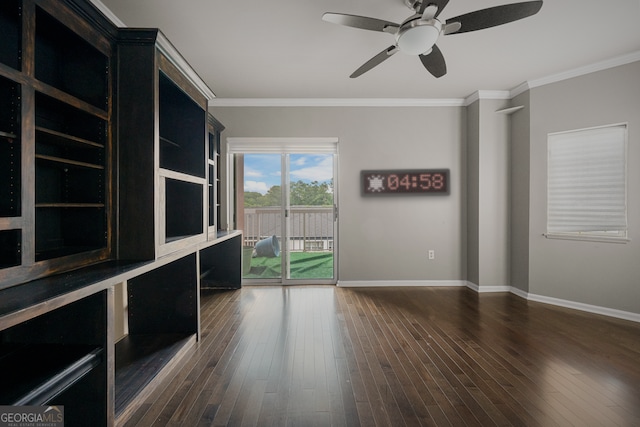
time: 4:58
